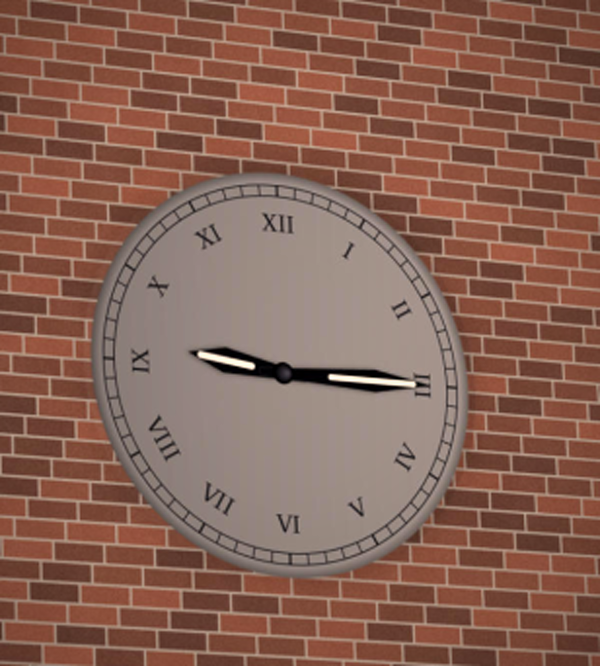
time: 9:15
